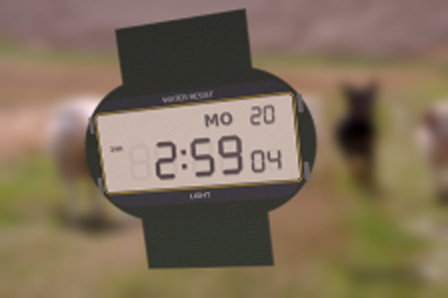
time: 2:59:04
